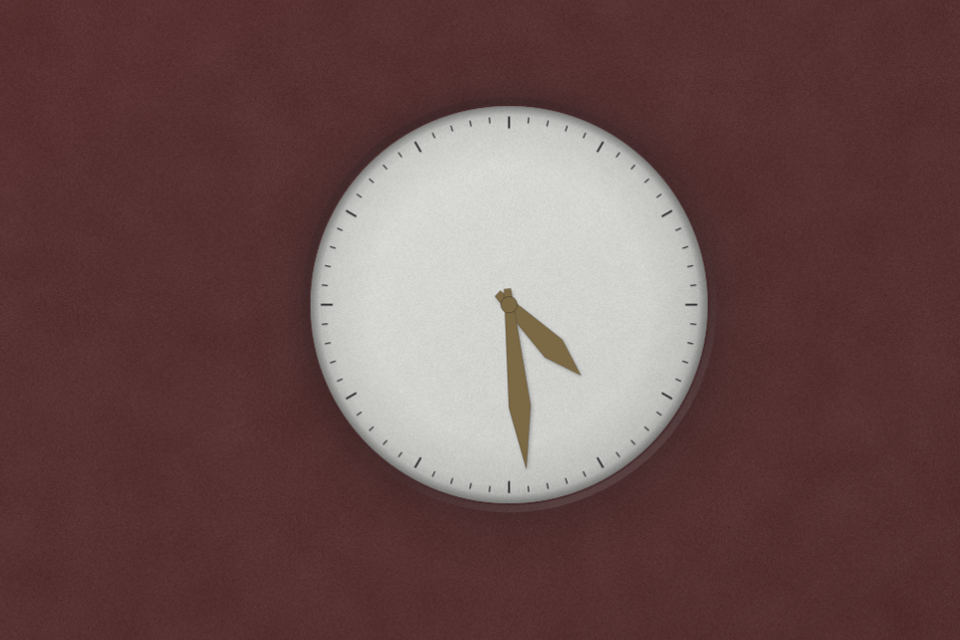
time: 4:29
